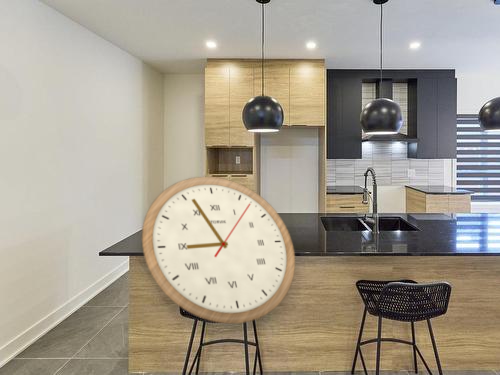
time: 8:56:07
